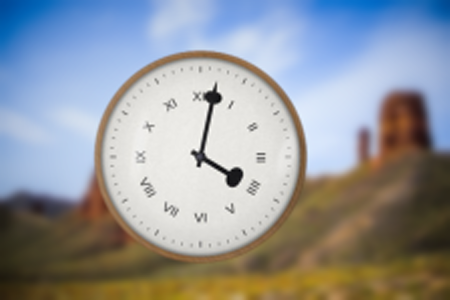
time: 4:02
